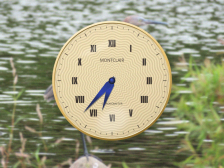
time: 6:37
